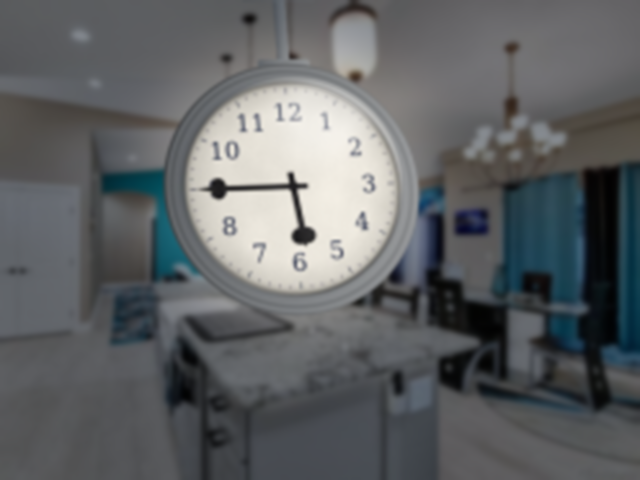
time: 5:45
